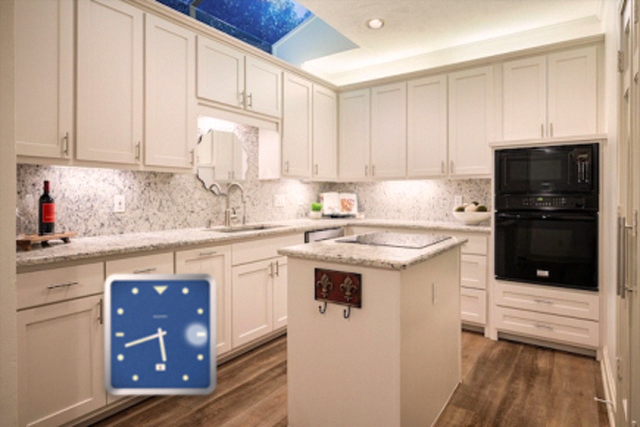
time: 5:42
